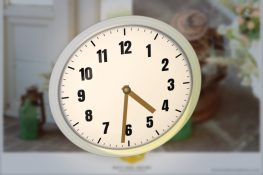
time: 4:31
